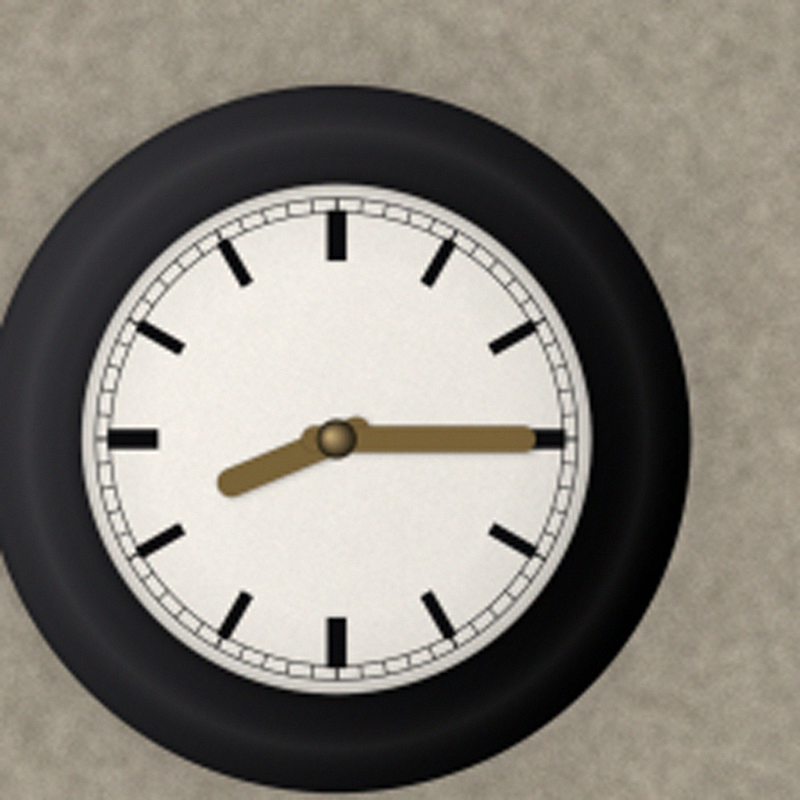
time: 8:15
